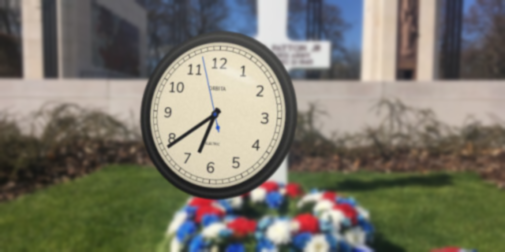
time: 6:38:57
